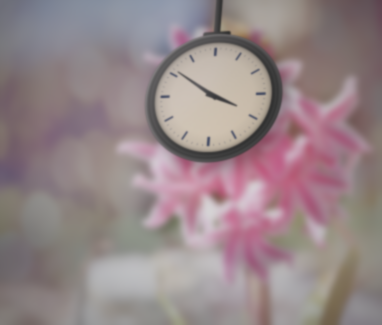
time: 3:51
